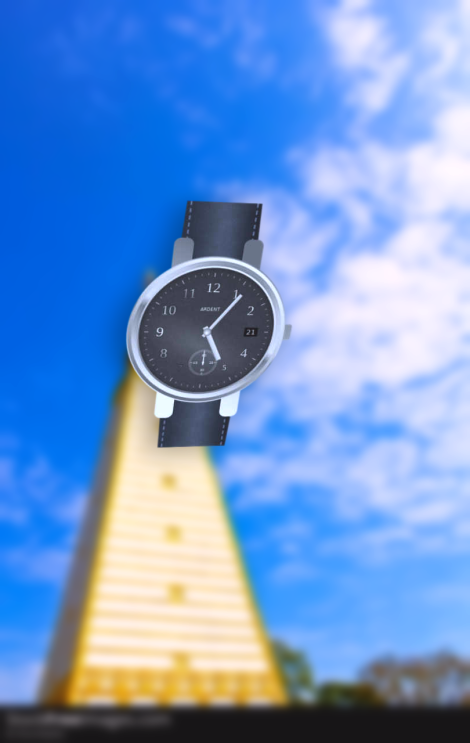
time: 5:06
